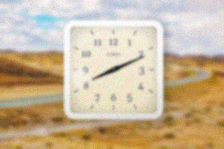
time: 8:11
